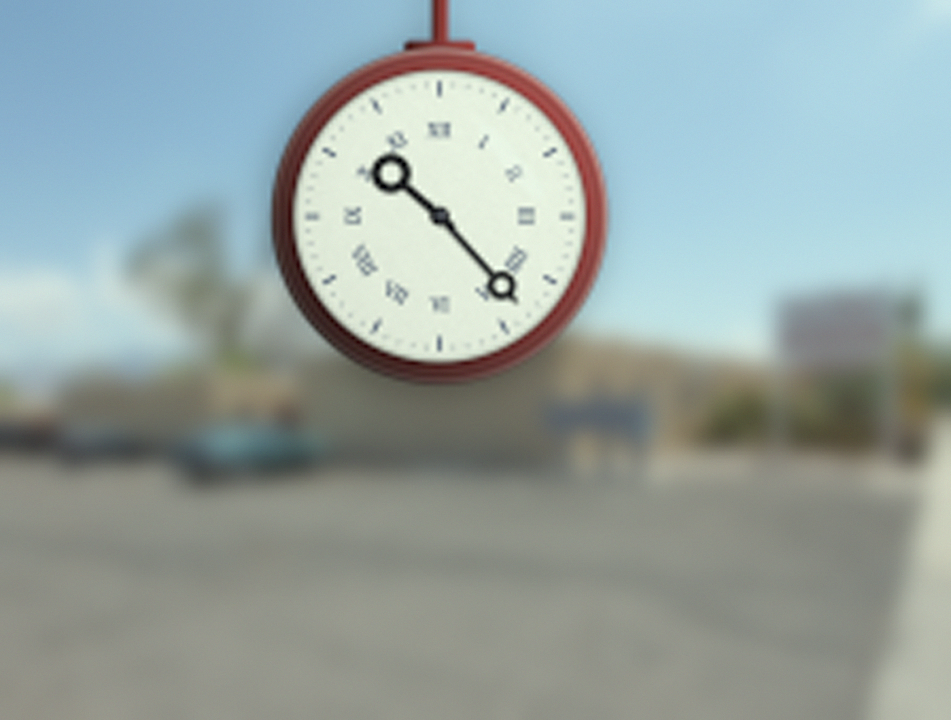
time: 10:23
